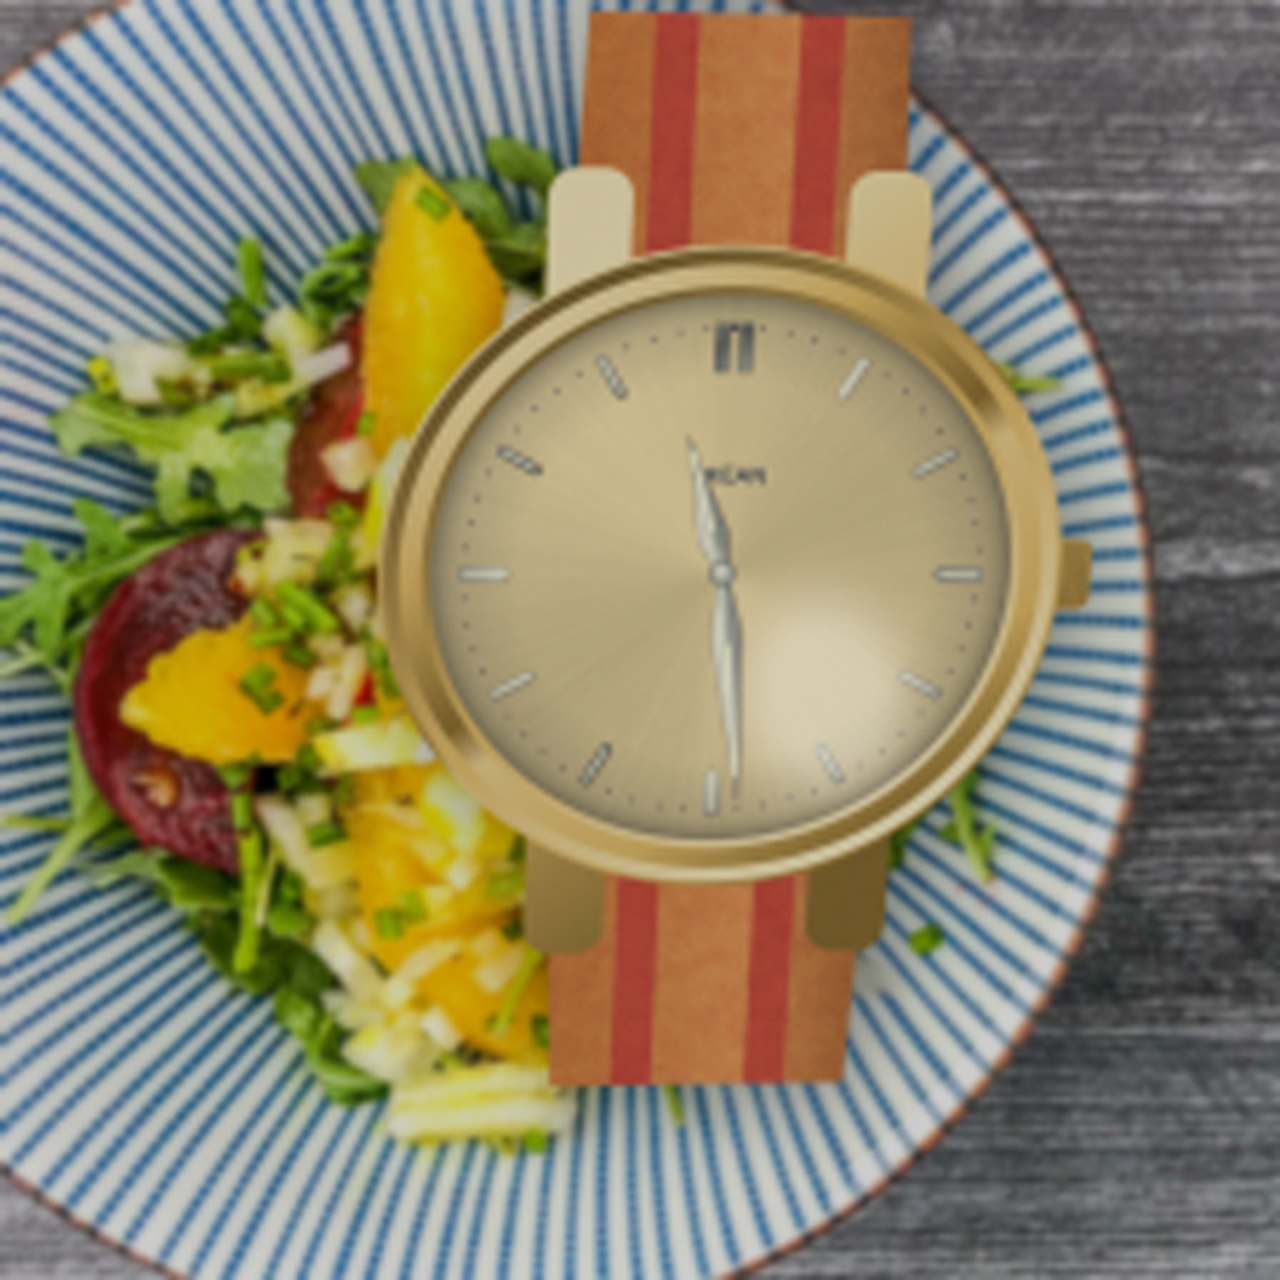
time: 11:29
